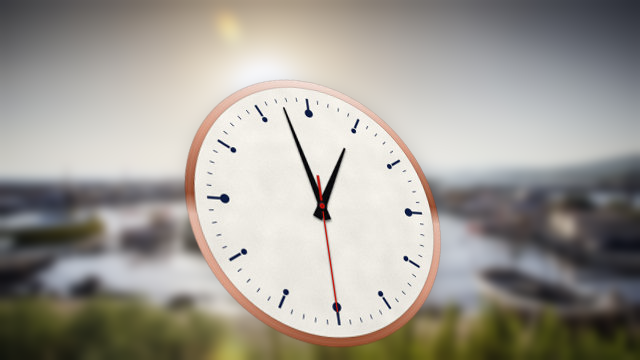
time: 12:57:30
